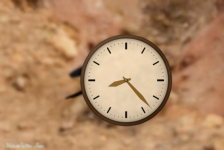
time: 8:23
